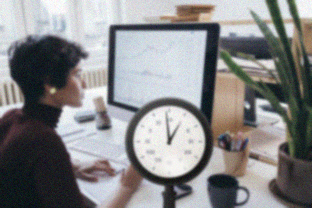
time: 12:59
